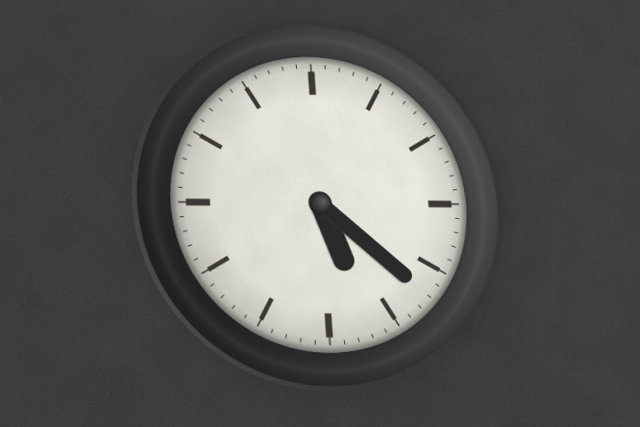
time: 5:22
